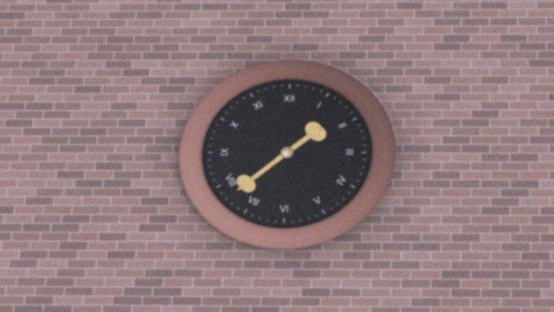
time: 1:38
